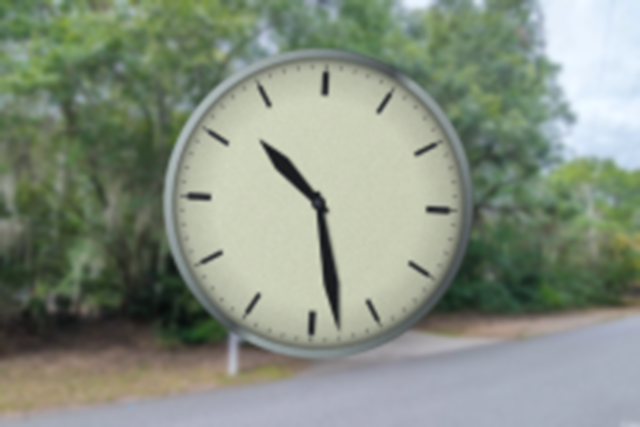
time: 10:28
